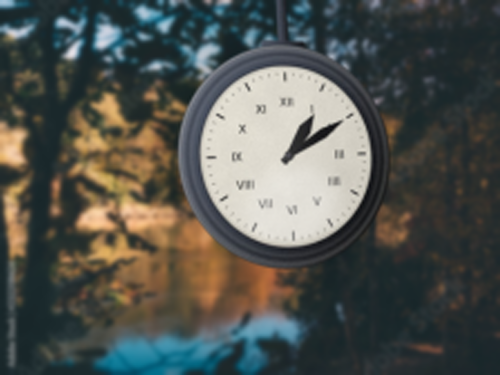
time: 1:10
